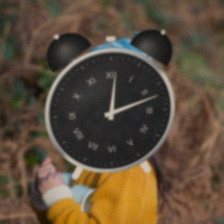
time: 12:12
